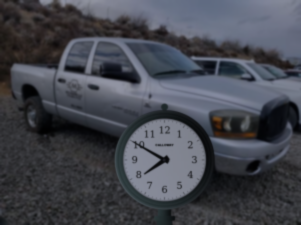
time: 7:50
